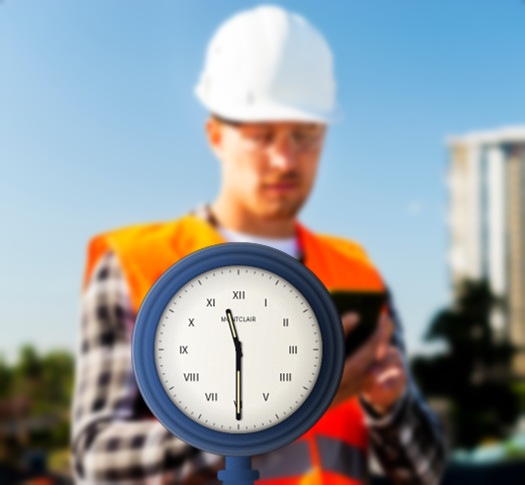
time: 11:30
